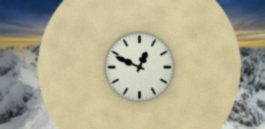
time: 12:49
